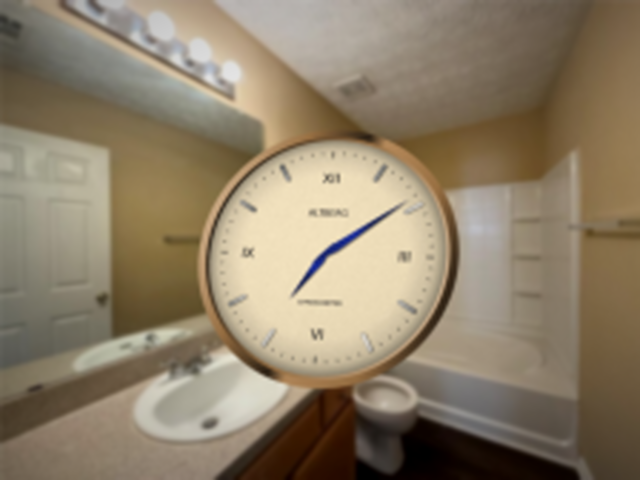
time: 7:09
